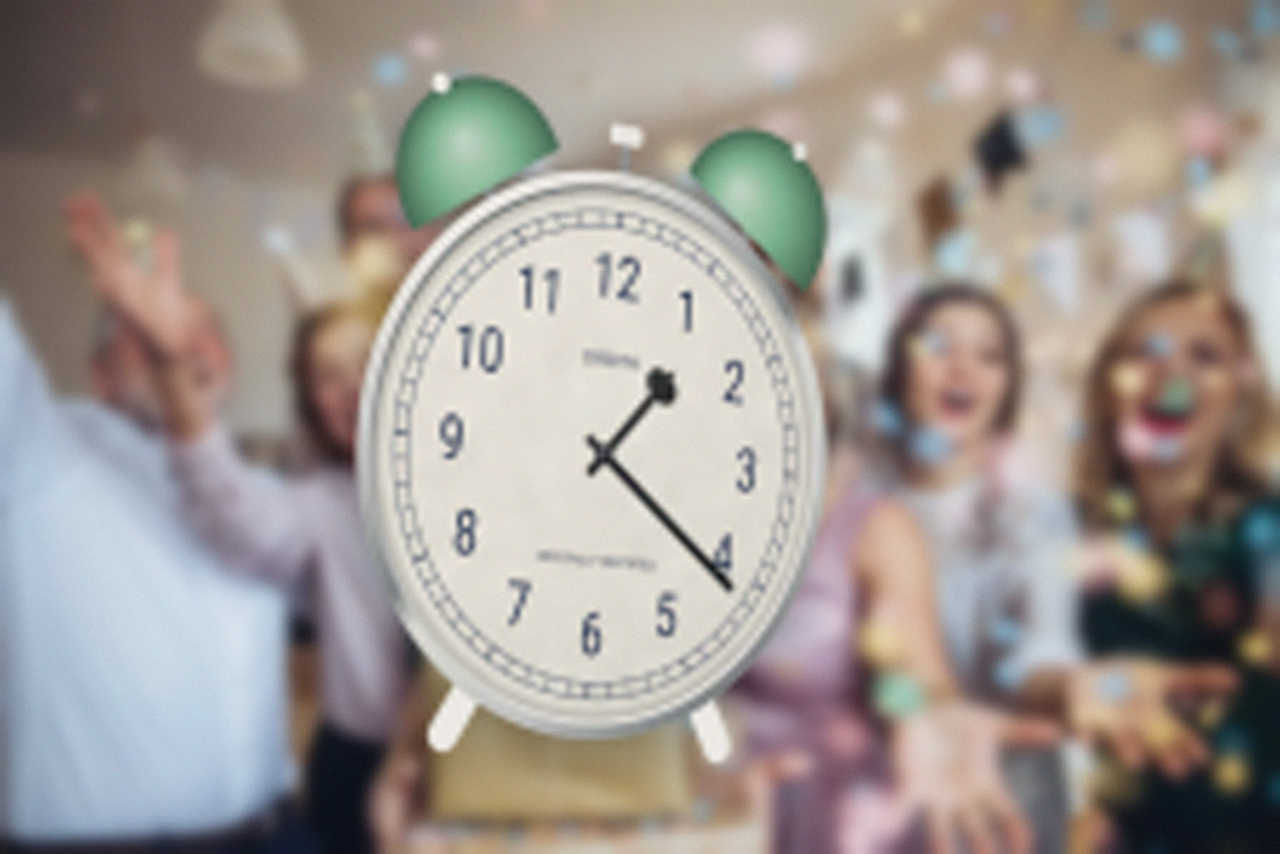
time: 1:21
